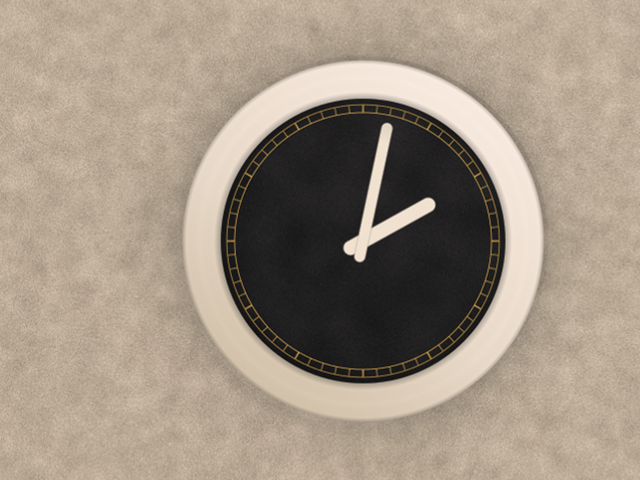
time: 2:02
